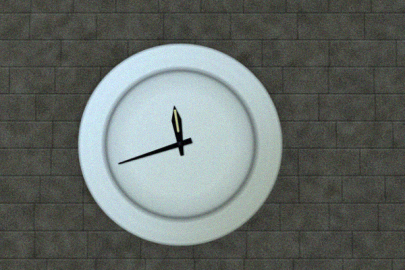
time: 11:42
